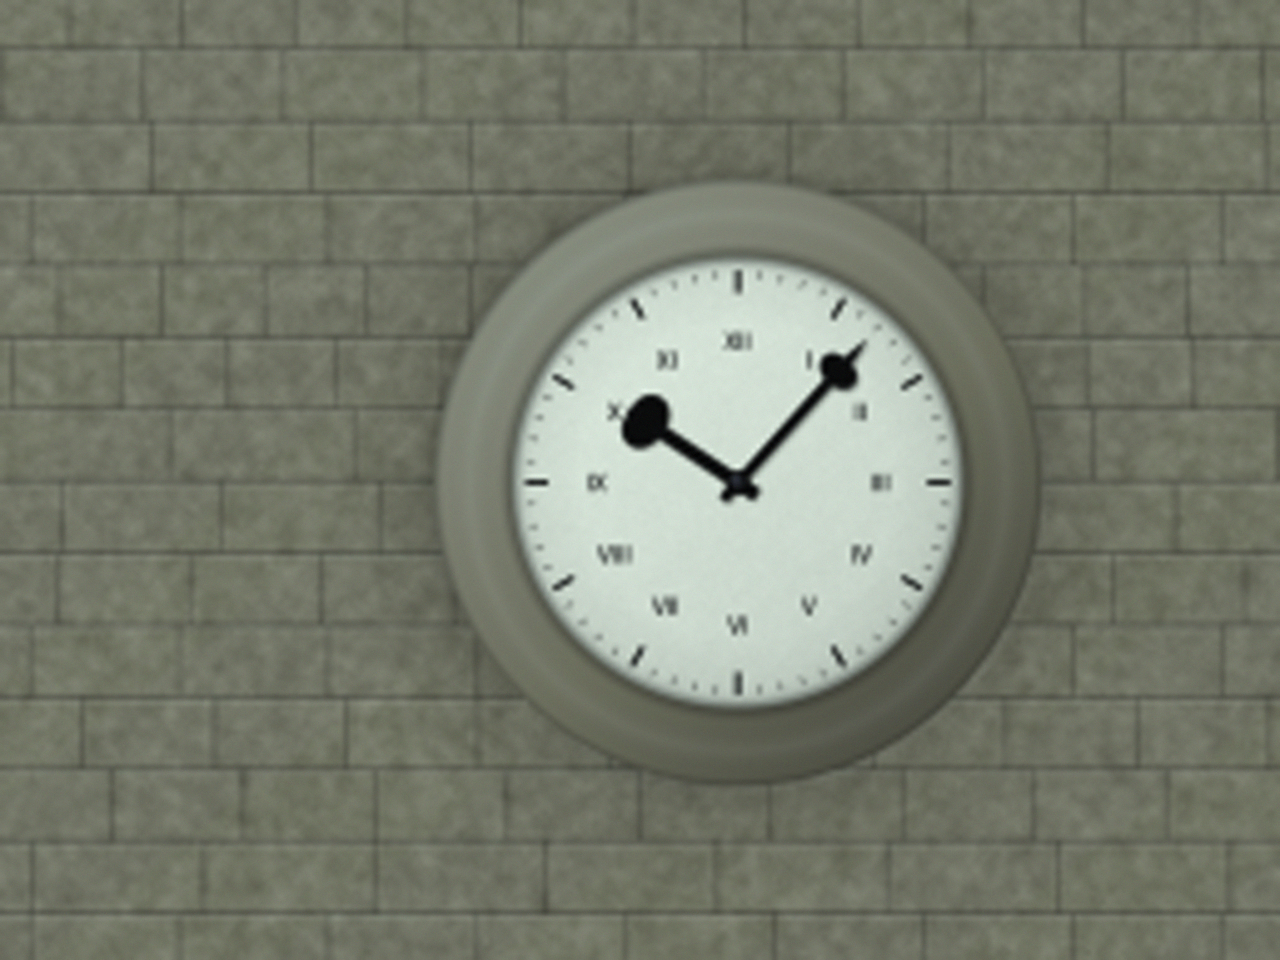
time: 10:07
